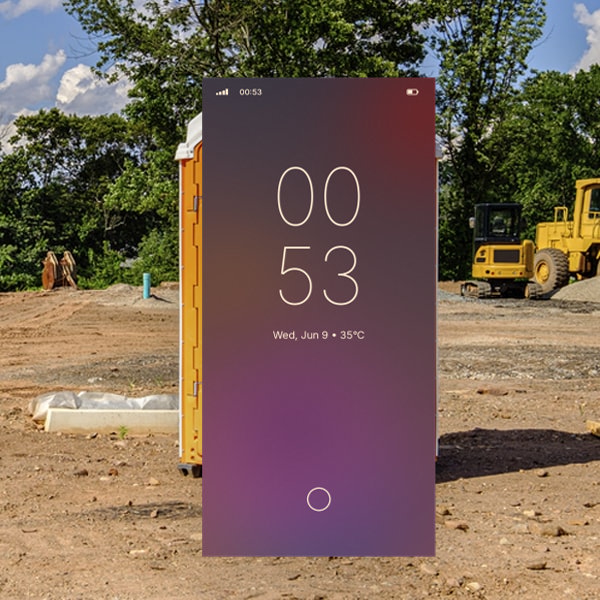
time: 0:53
